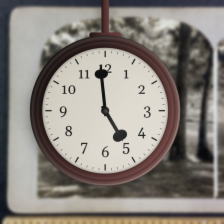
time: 4:59
